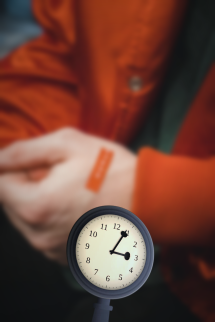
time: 3:04
